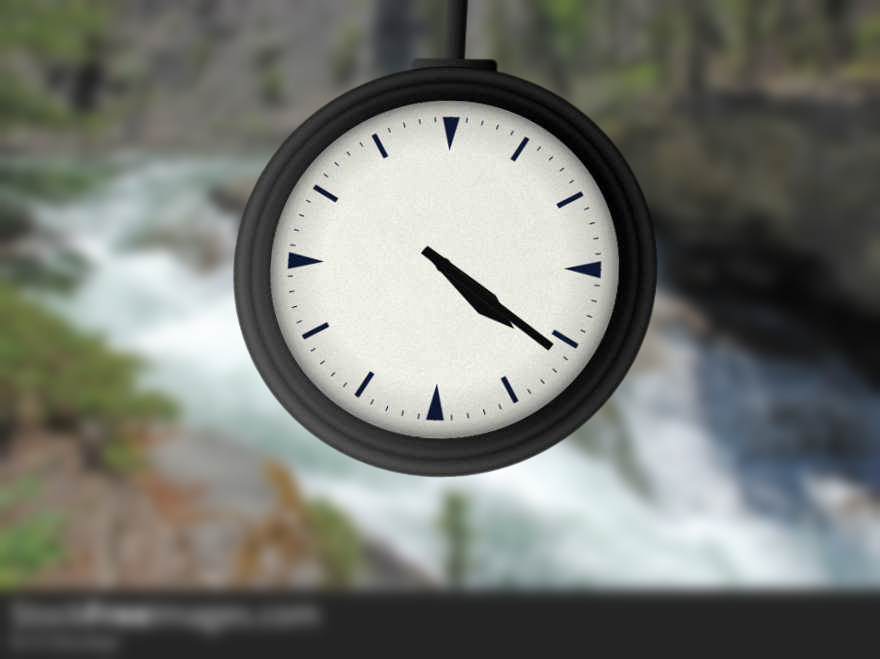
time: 4:21
